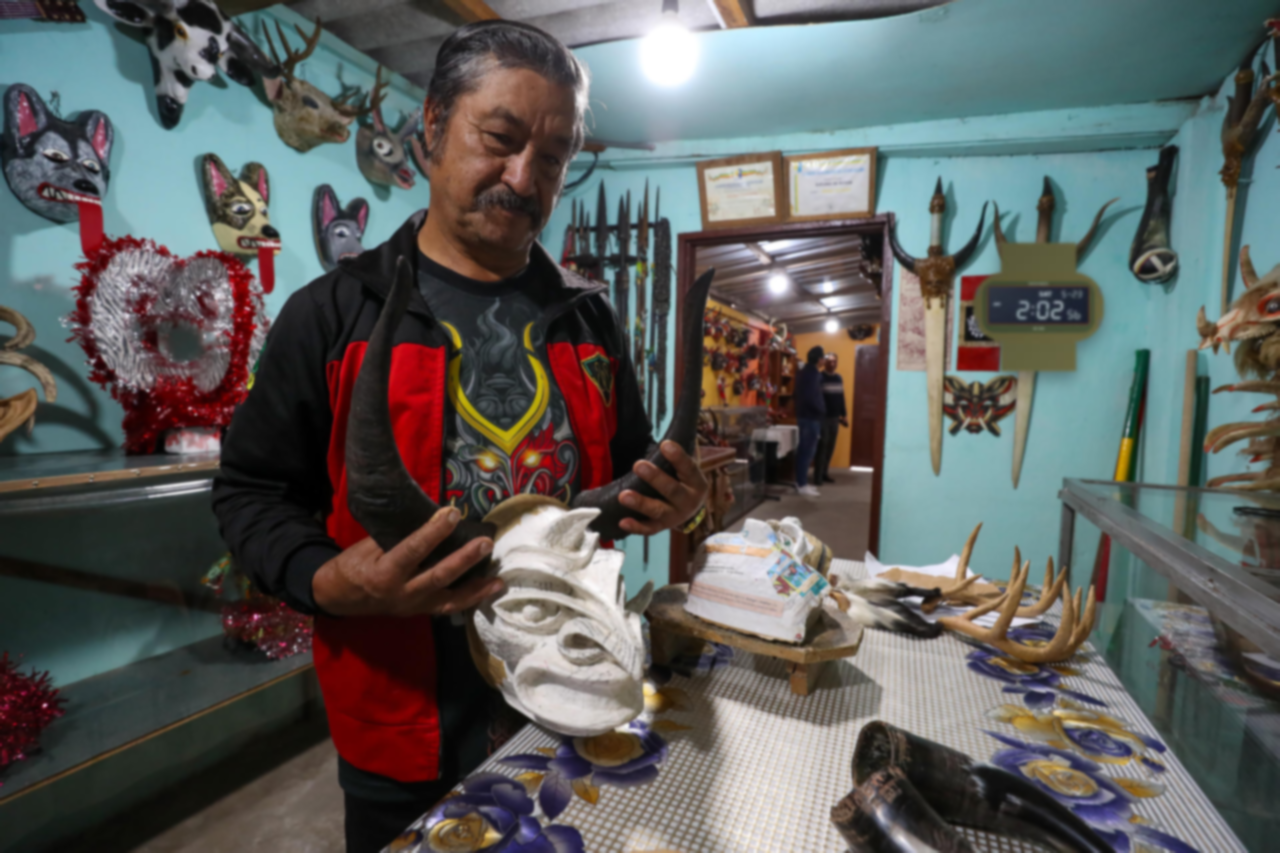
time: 2:02
